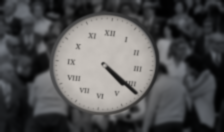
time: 4:21
